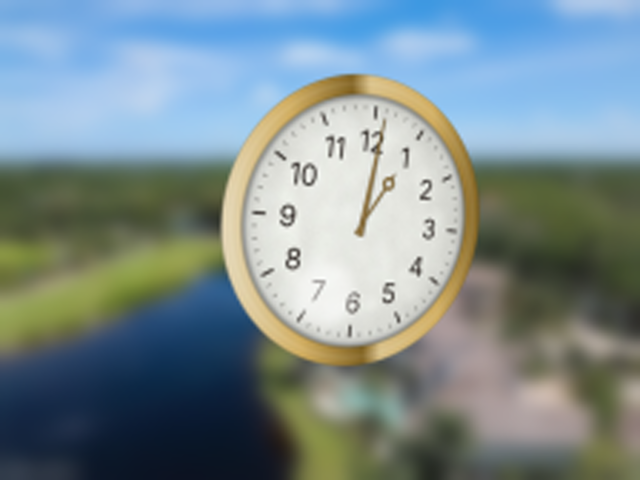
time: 1:01
